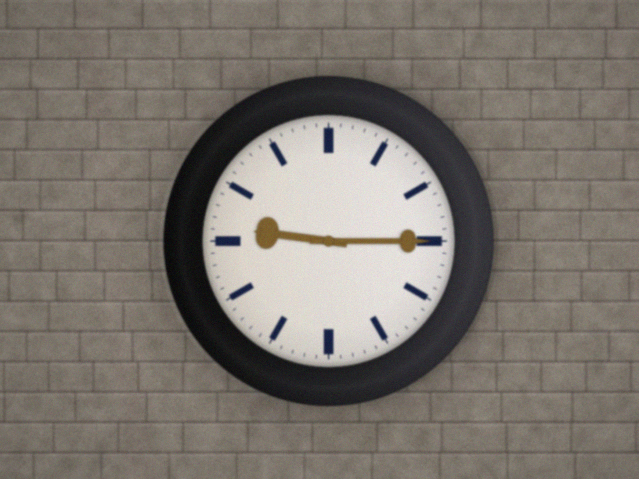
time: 9:15
